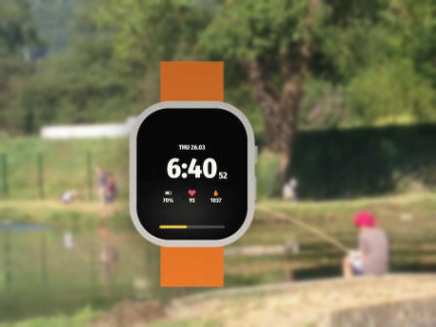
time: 6:40:52
